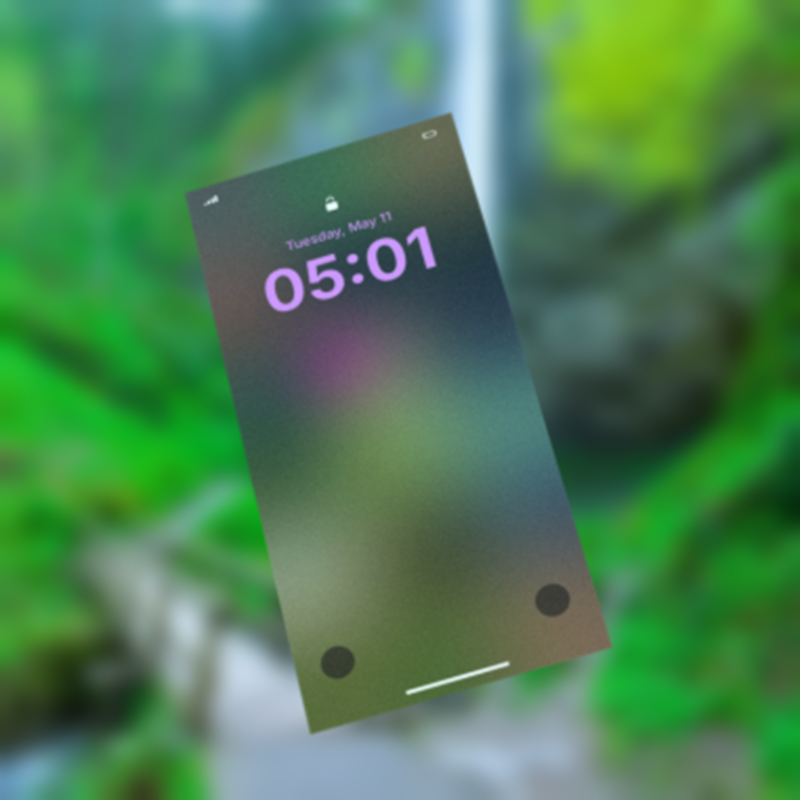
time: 5:01
